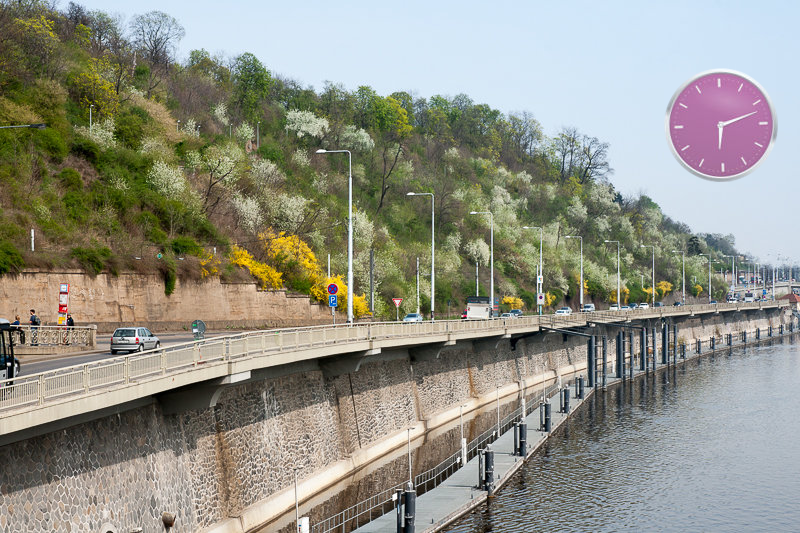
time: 6:12
